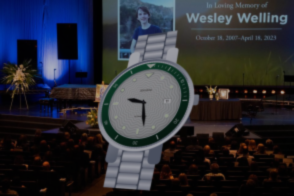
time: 9:28
